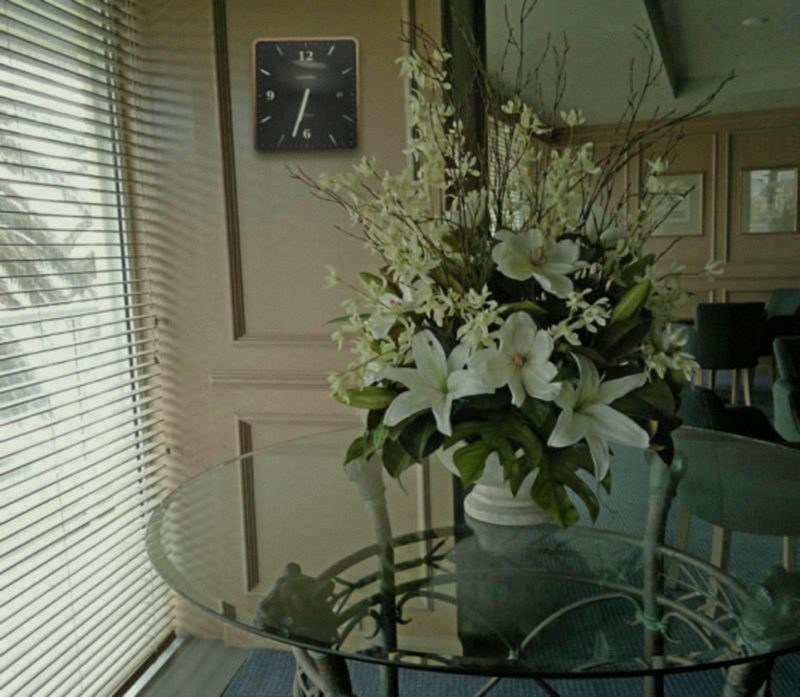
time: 6:33
